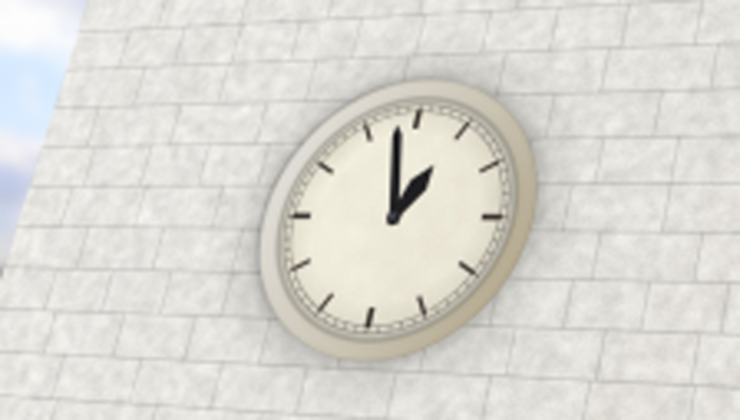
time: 12:58
